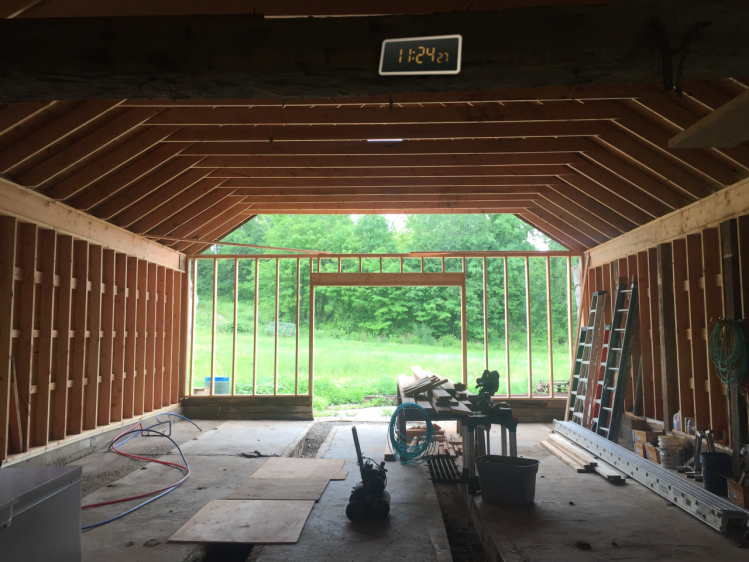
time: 11:24:27
